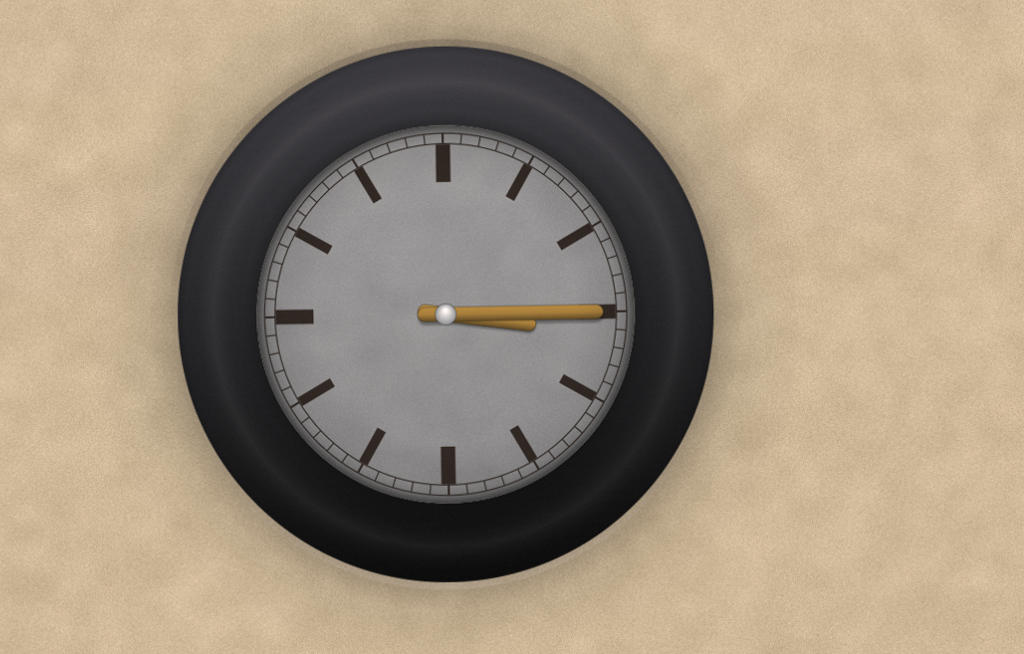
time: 3:15
